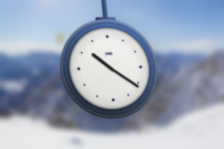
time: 10:21
